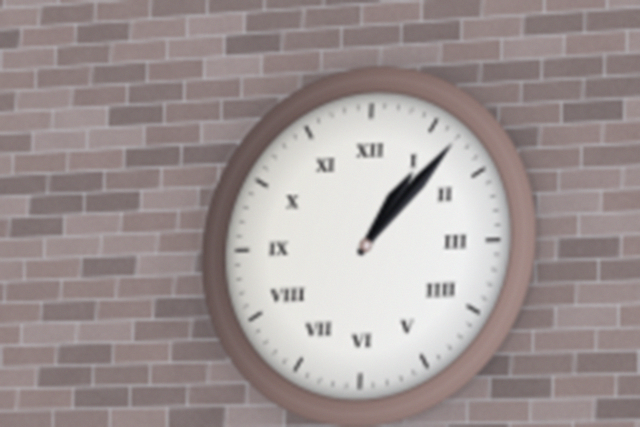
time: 1:07
